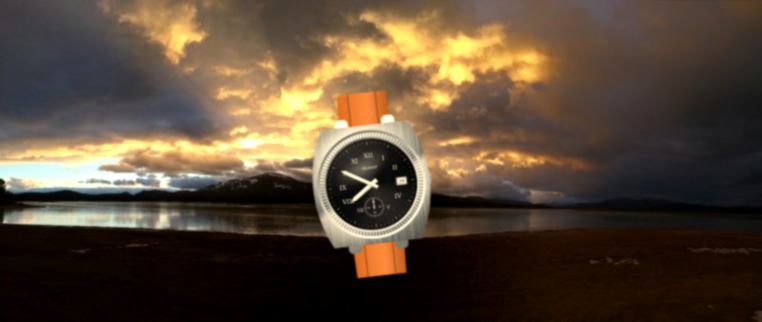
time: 7:50
